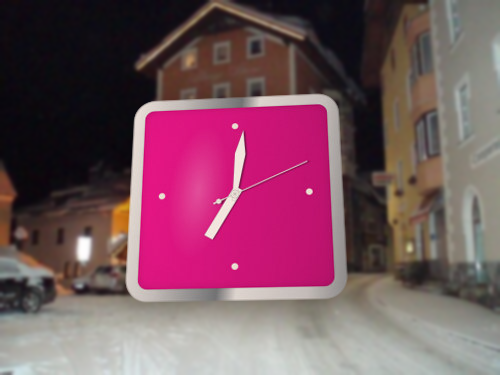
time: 7:01:11
